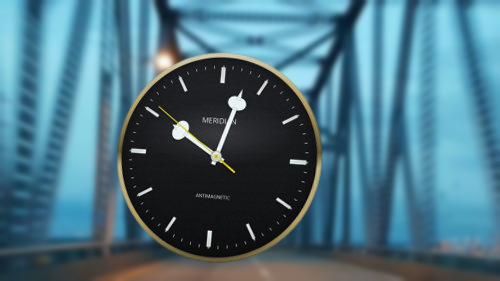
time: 10:02:51
